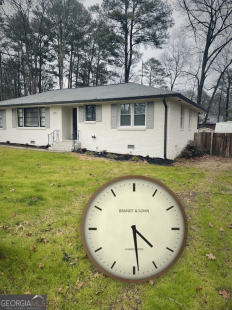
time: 4:29
